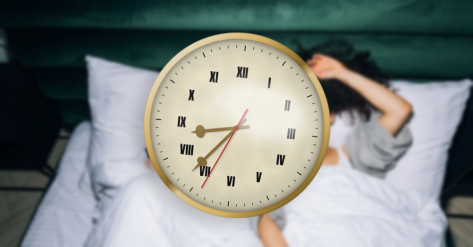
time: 8:36:34
